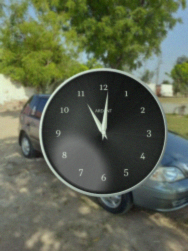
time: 11:01
